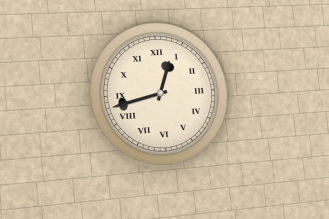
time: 12:43
